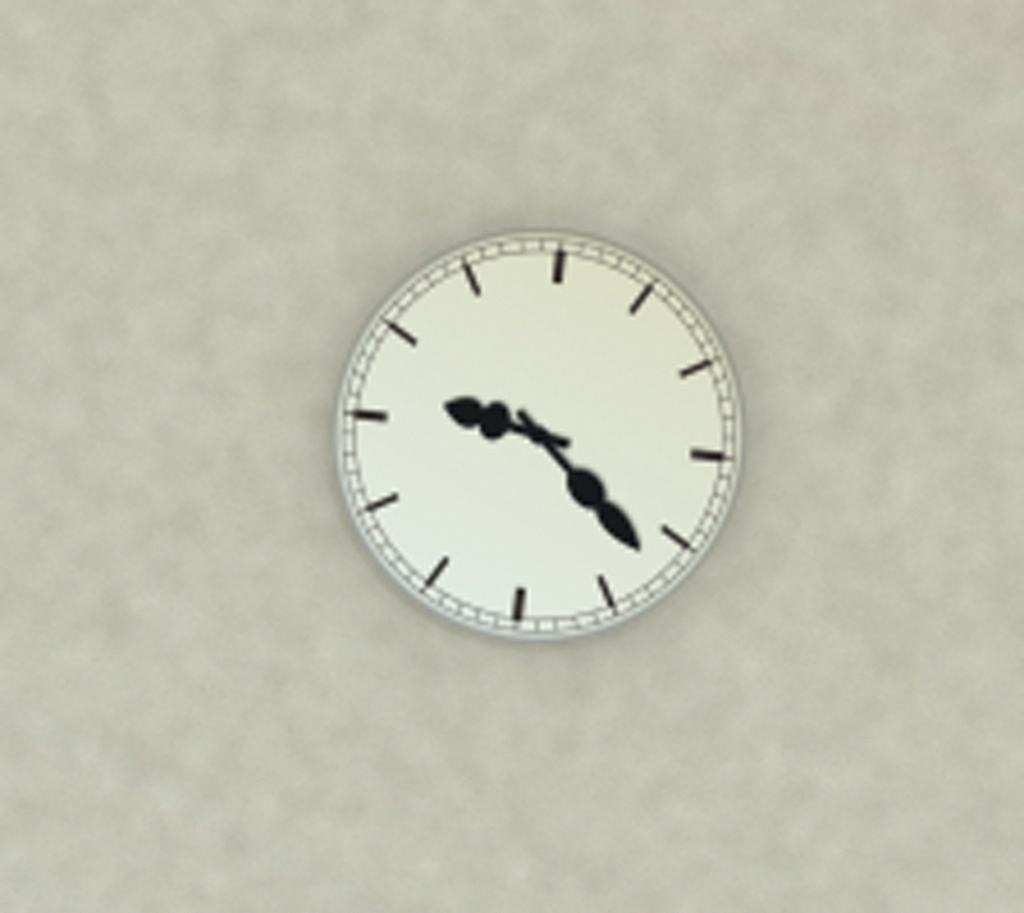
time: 9:22
